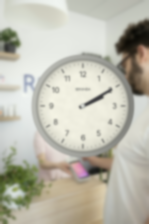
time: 2:10
